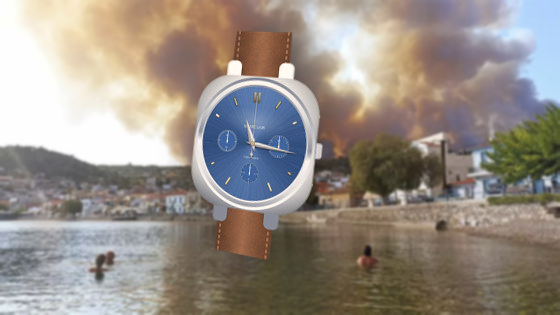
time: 11:16
